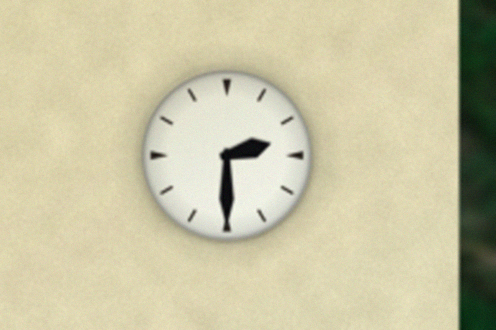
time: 2:30
